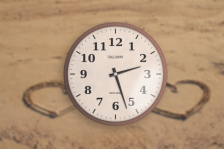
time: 2:27
